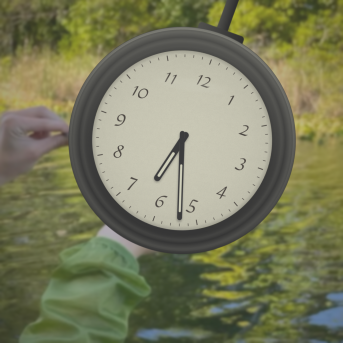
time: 6:27
